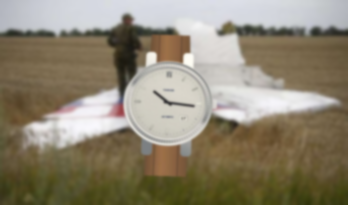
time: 10:16
